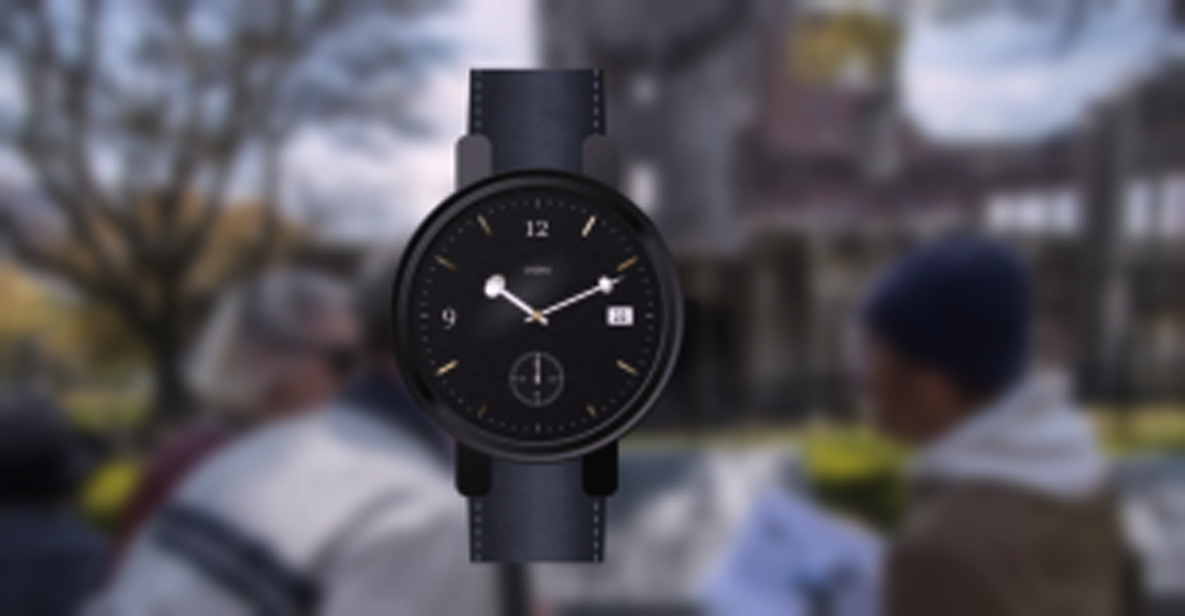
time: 10:11
